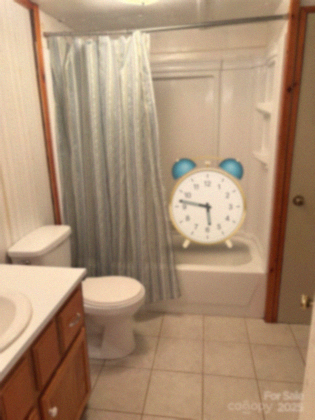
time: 5:47
